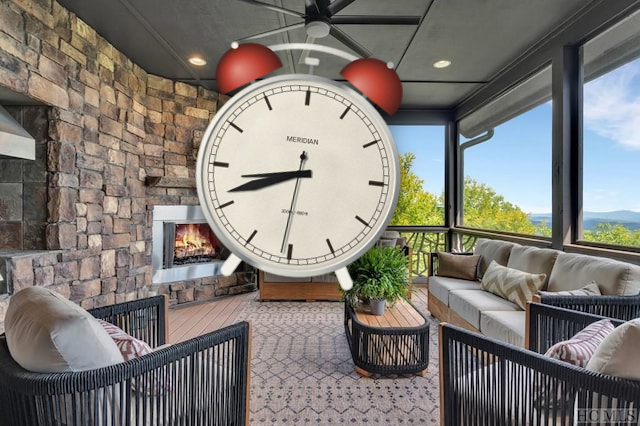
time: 8:41:31
